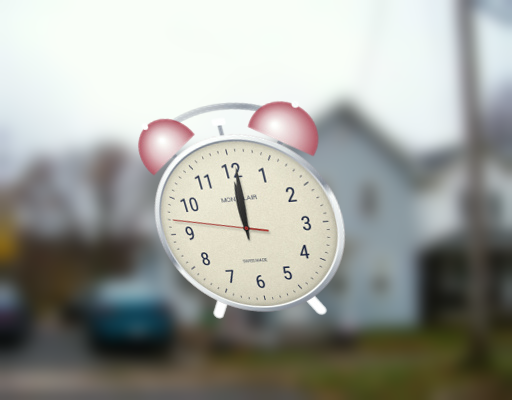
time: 12:00:47
